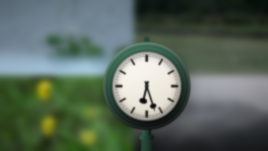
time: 6:27
